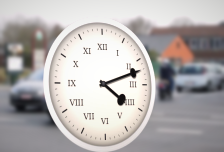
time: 4:12
